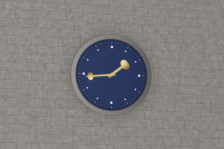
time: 1:44
